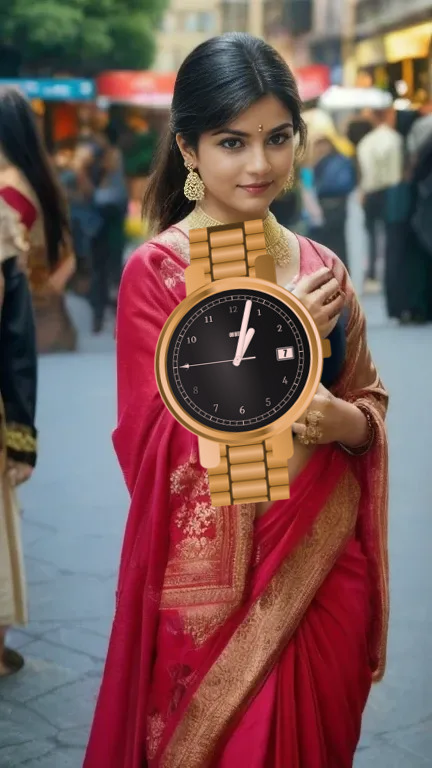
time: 1:02:45
